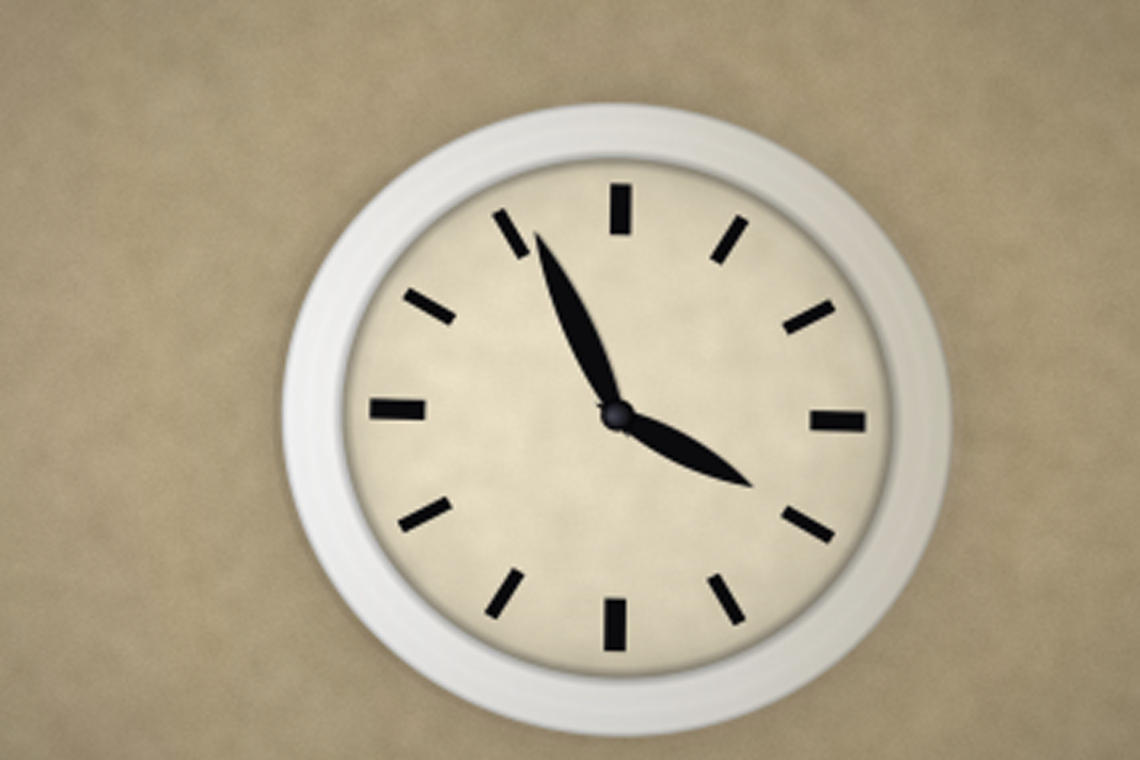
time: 3:56
